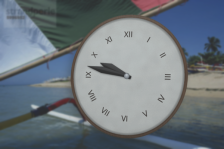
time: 9:47
